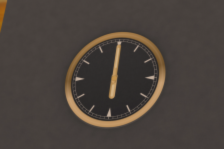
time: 6:00
